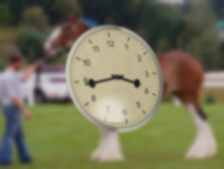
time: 3:44
